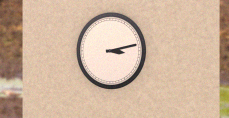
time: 3:13
